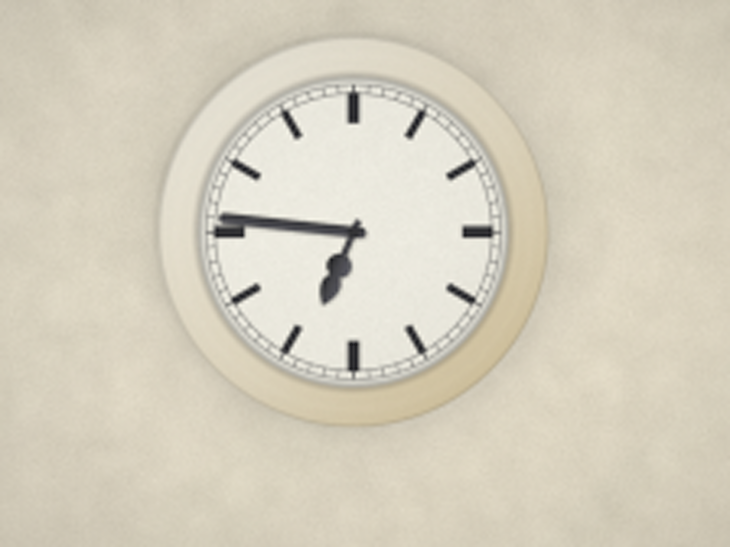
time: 6:46
